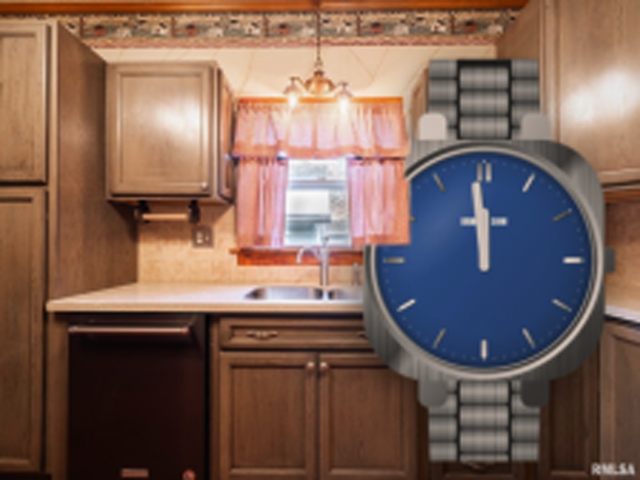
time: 11:59
